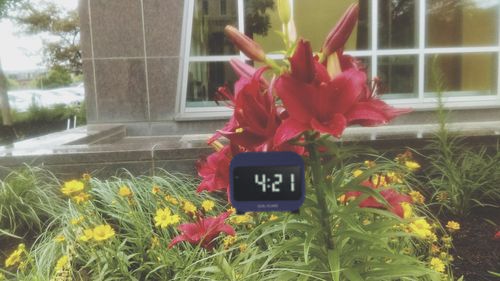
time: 4:21
